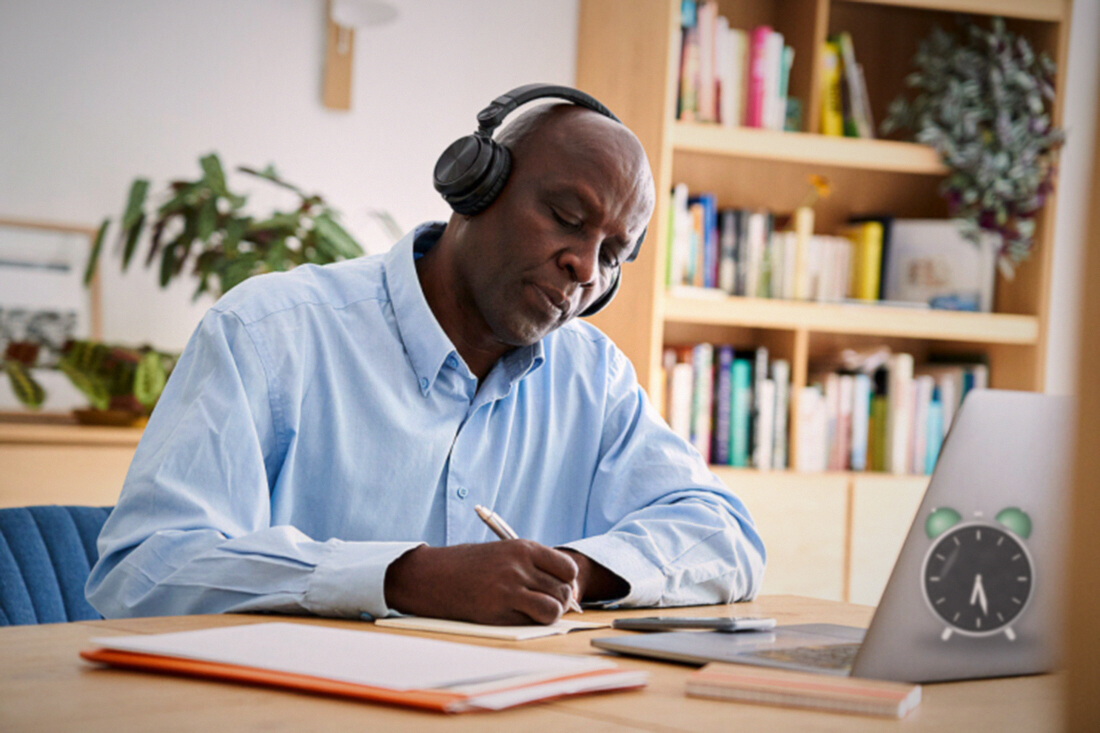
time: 6:28
